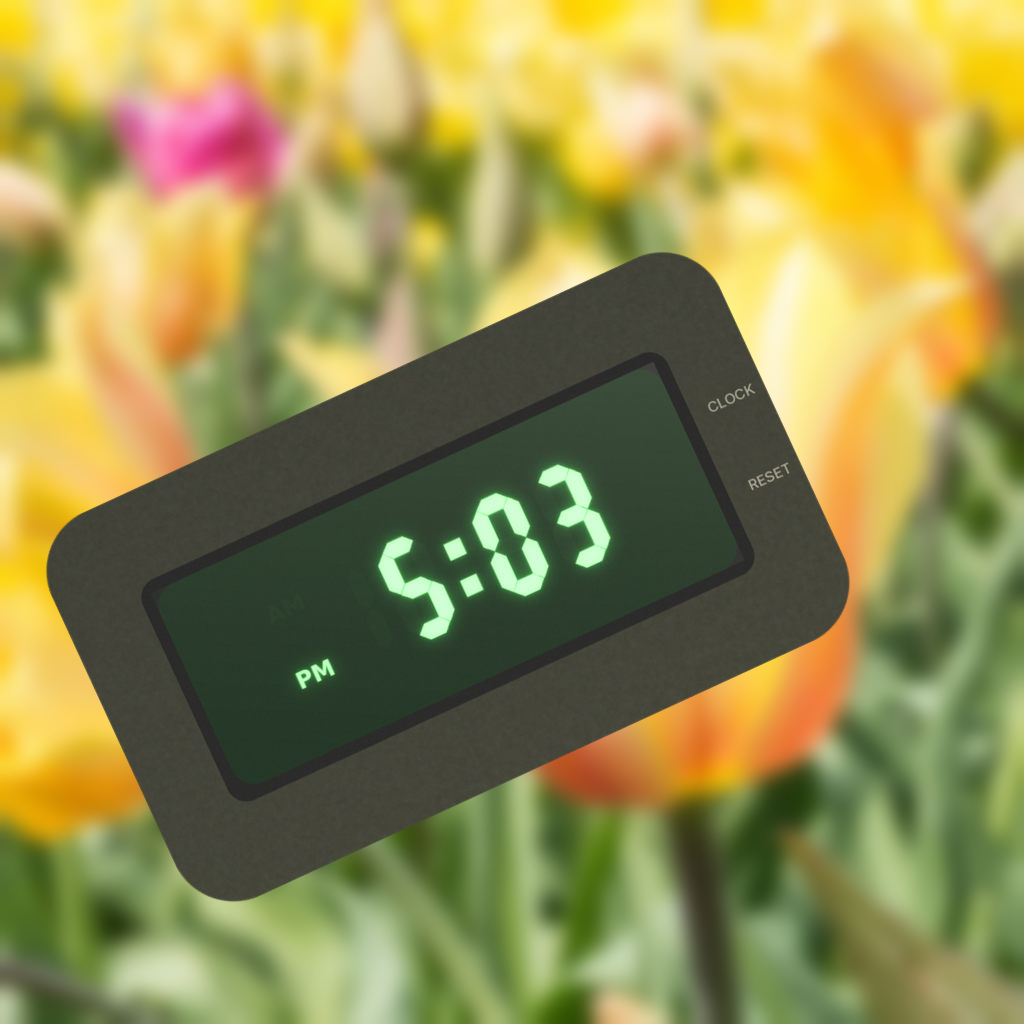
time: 5:03
